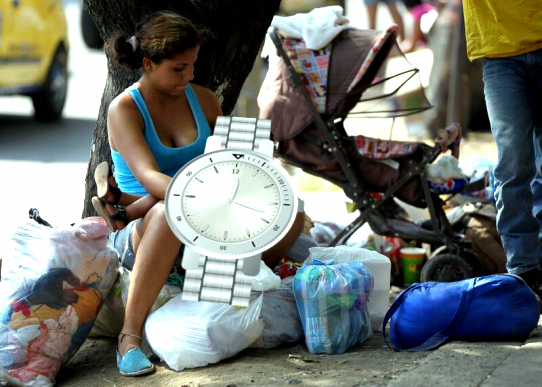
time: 12:18
